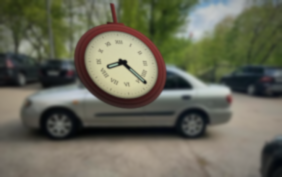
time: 8:23
